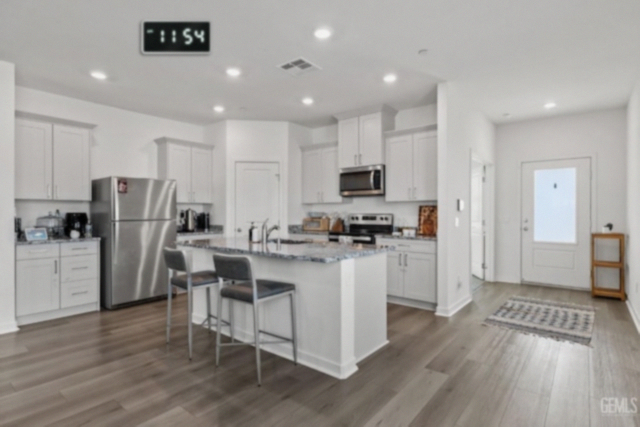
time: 11:54
